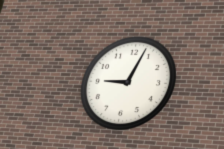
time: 9:03
